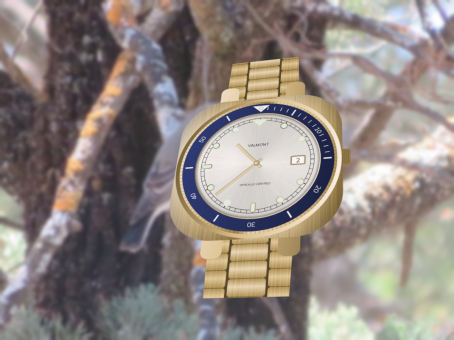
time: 10:38
